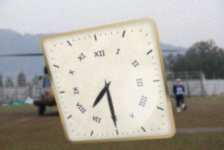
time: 7:30
